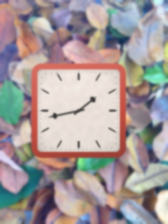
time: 1:43
